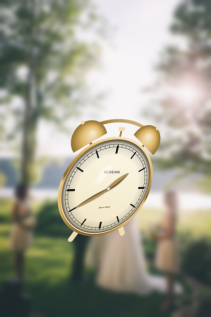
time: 1:40
